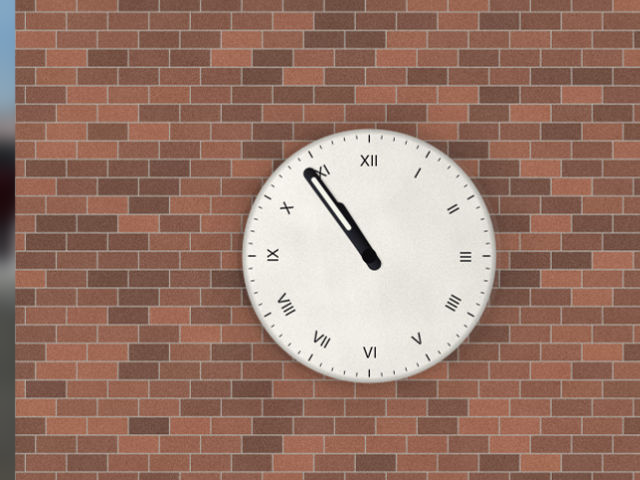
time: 10:54
